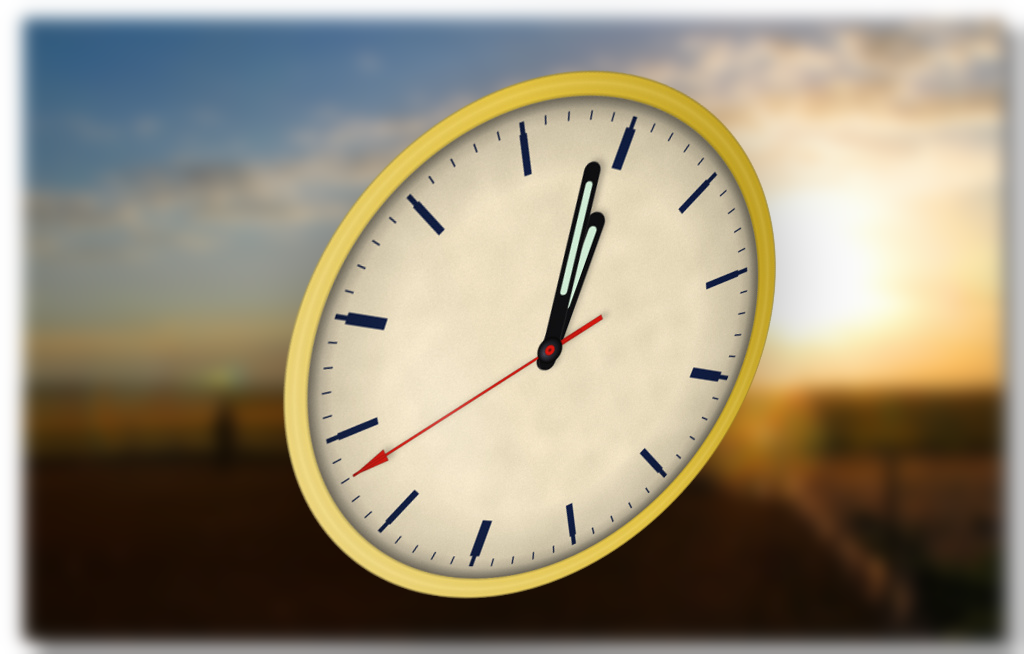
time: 11:58:38
